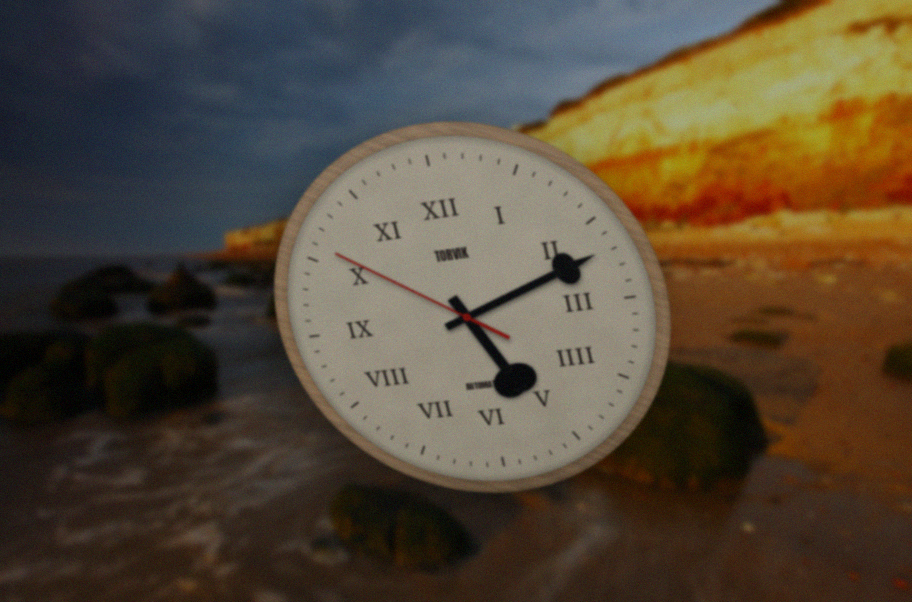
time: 5:11:51
